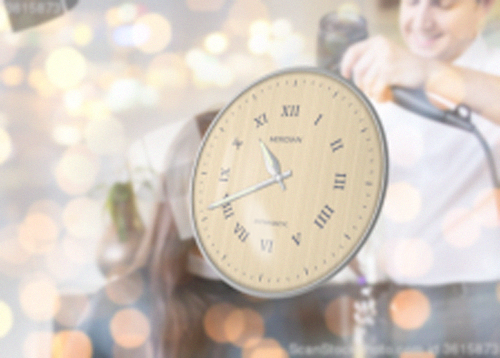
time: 10:41
